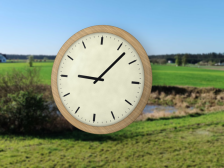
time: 9:07
